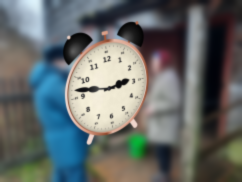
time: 2:47
